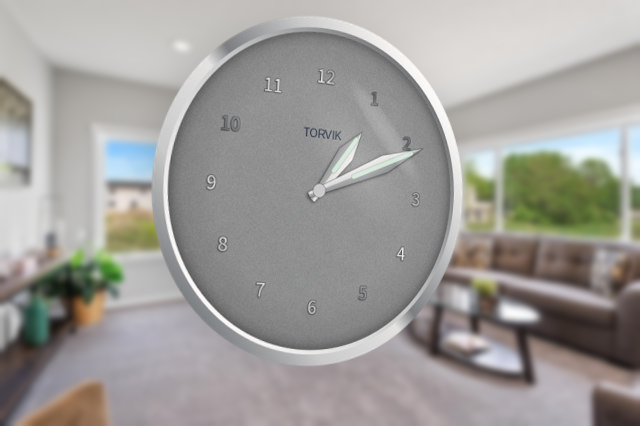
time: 1:11
